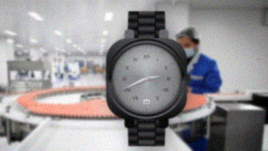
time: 2:41
